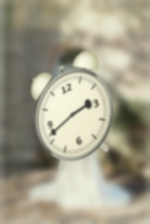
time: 2:42
